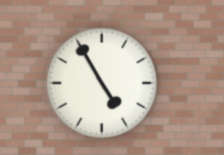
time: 4:55
